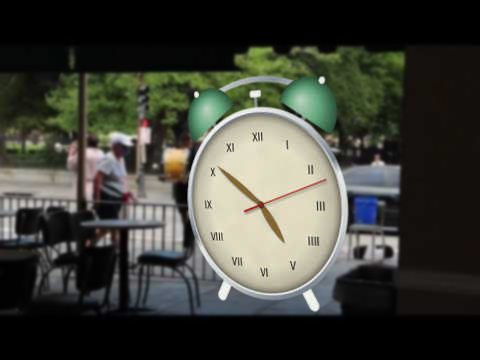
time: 4:51:12
